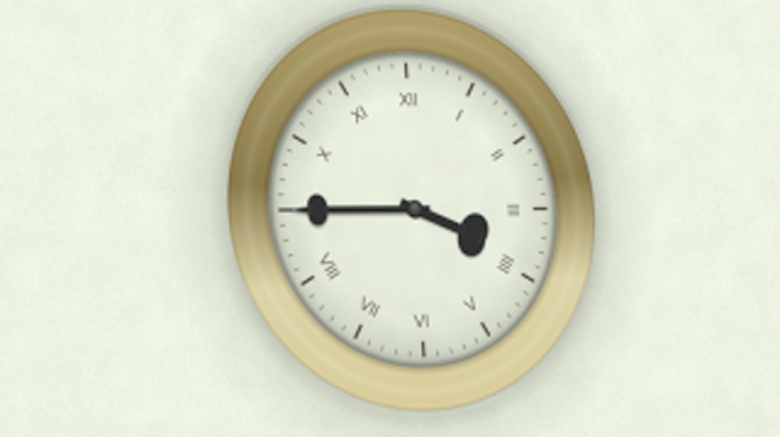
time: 3:45
